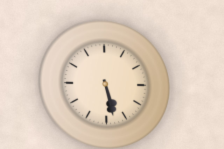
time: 5:28
